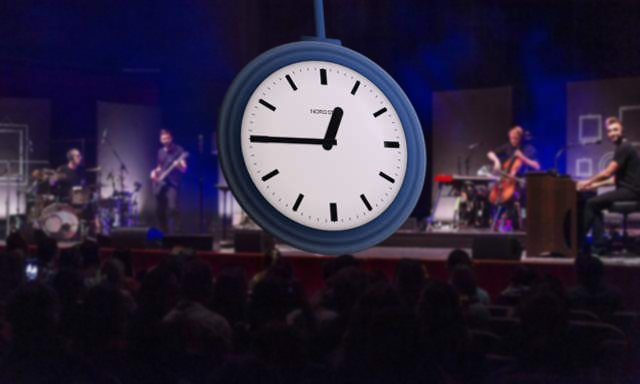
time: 12:45
